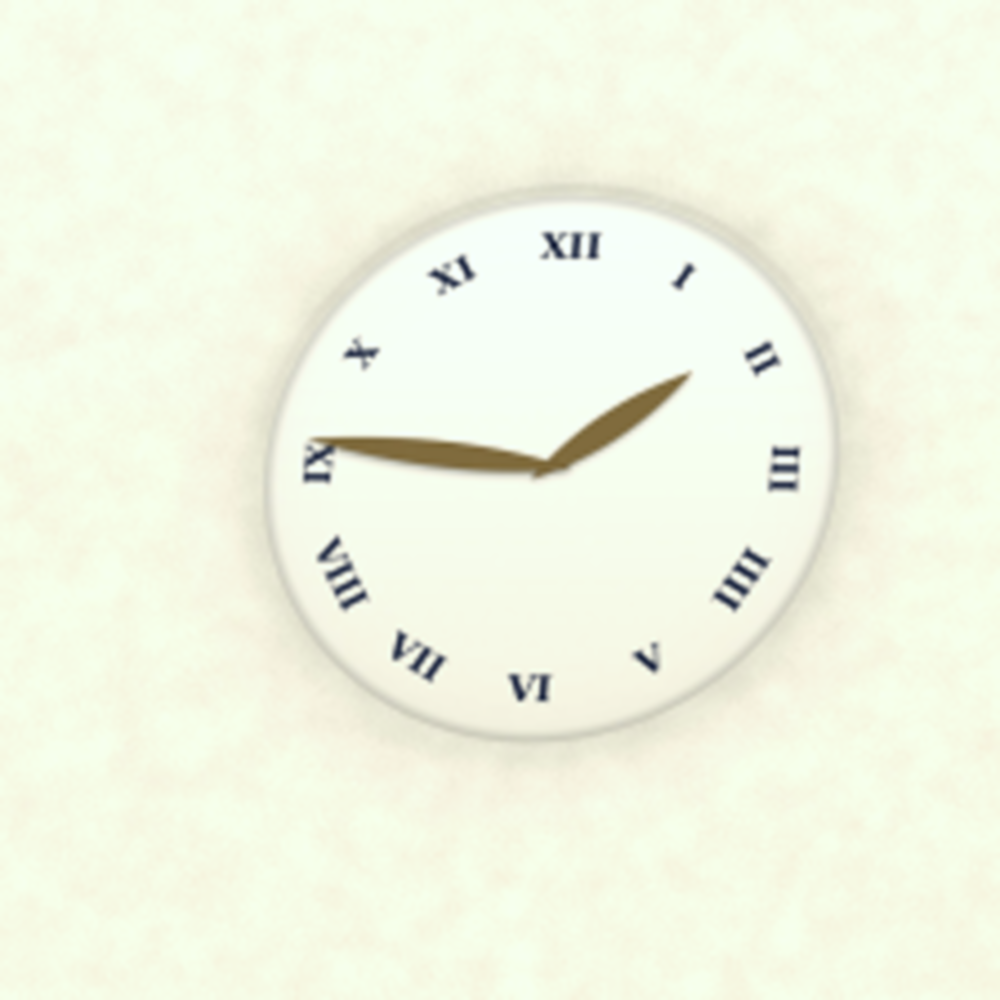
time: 1:46
